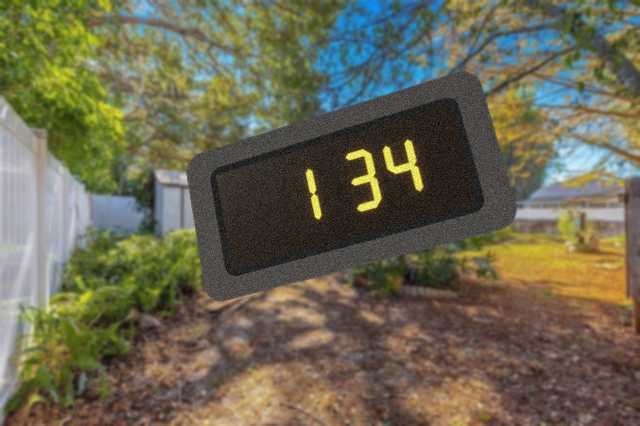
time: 1:34
